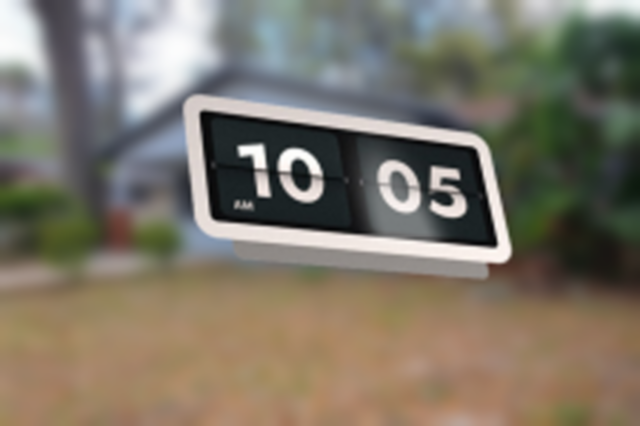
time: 10:05
